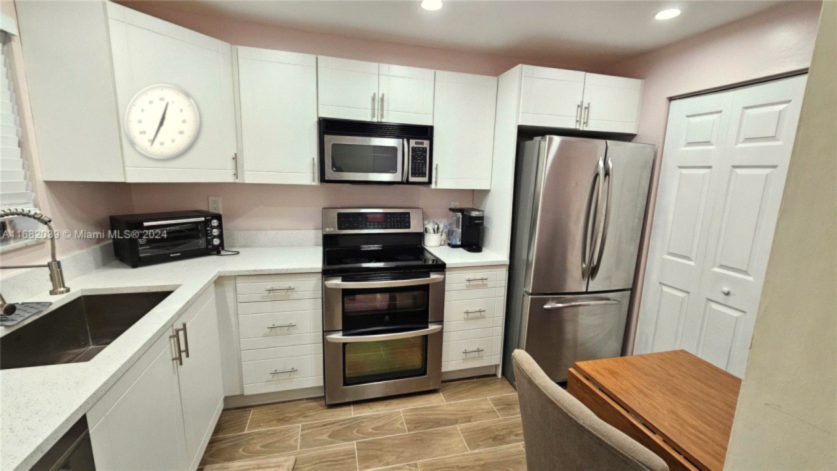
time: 12:34
